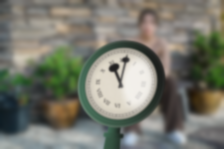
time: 11:01
